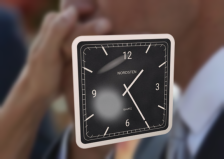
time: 1:25
